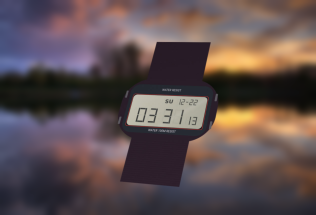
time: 3:31:13
